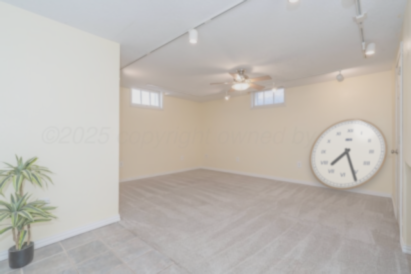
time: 7:26
